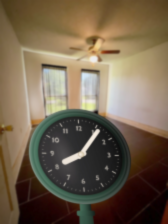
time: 8:06
